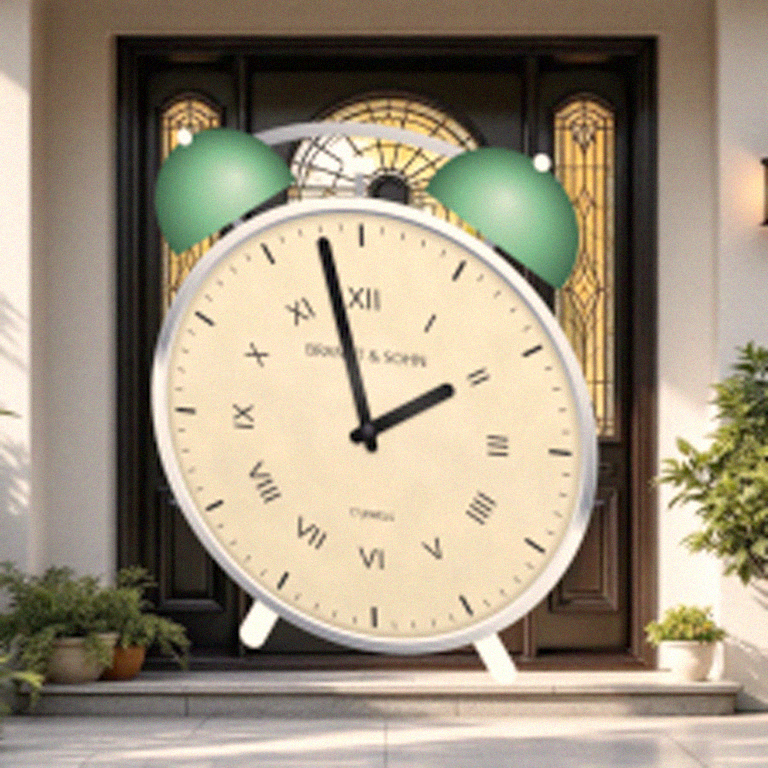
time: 1:58
